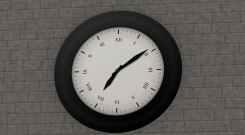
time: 7:09
